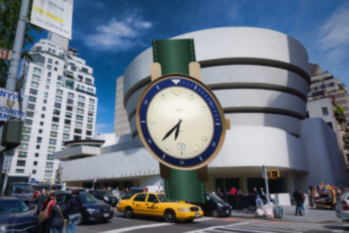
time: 6:38
